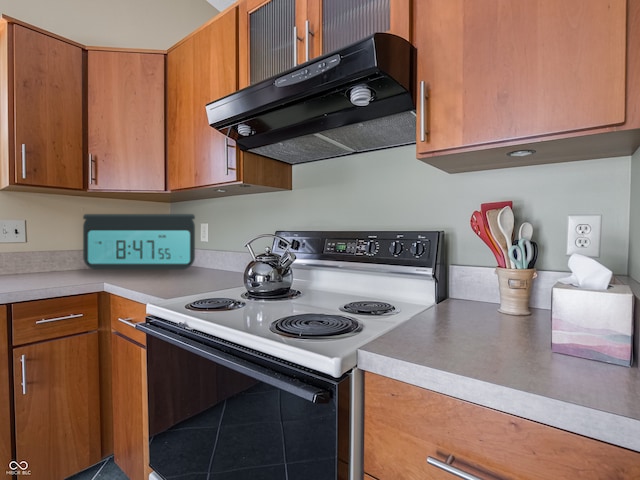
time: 8:47:55
